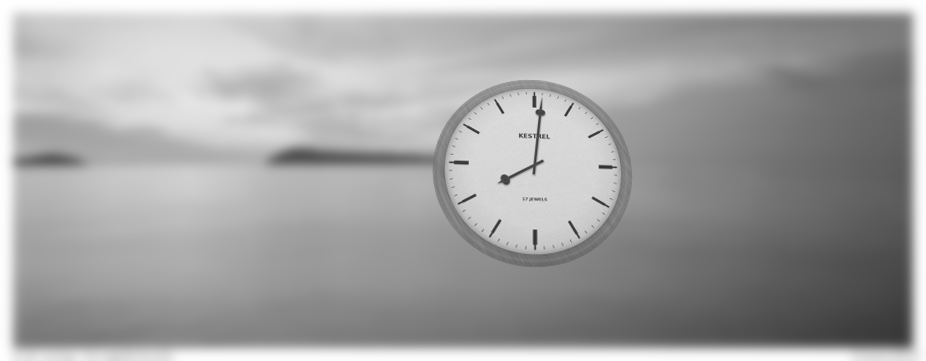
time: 8:01
